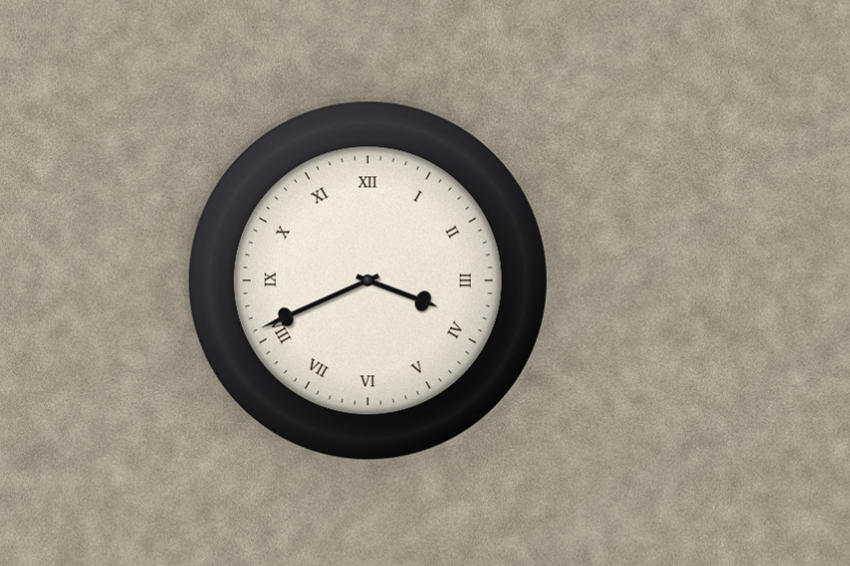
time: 3:41
